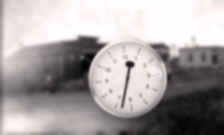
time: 12:33
